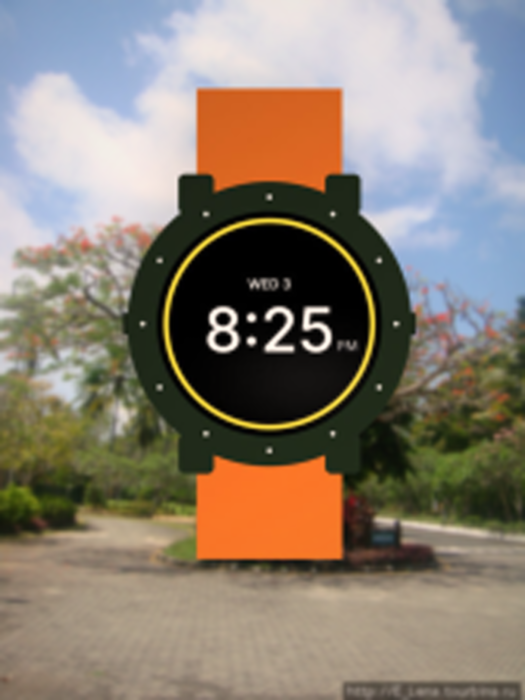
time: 8:25
